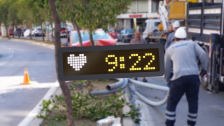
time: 9:22
